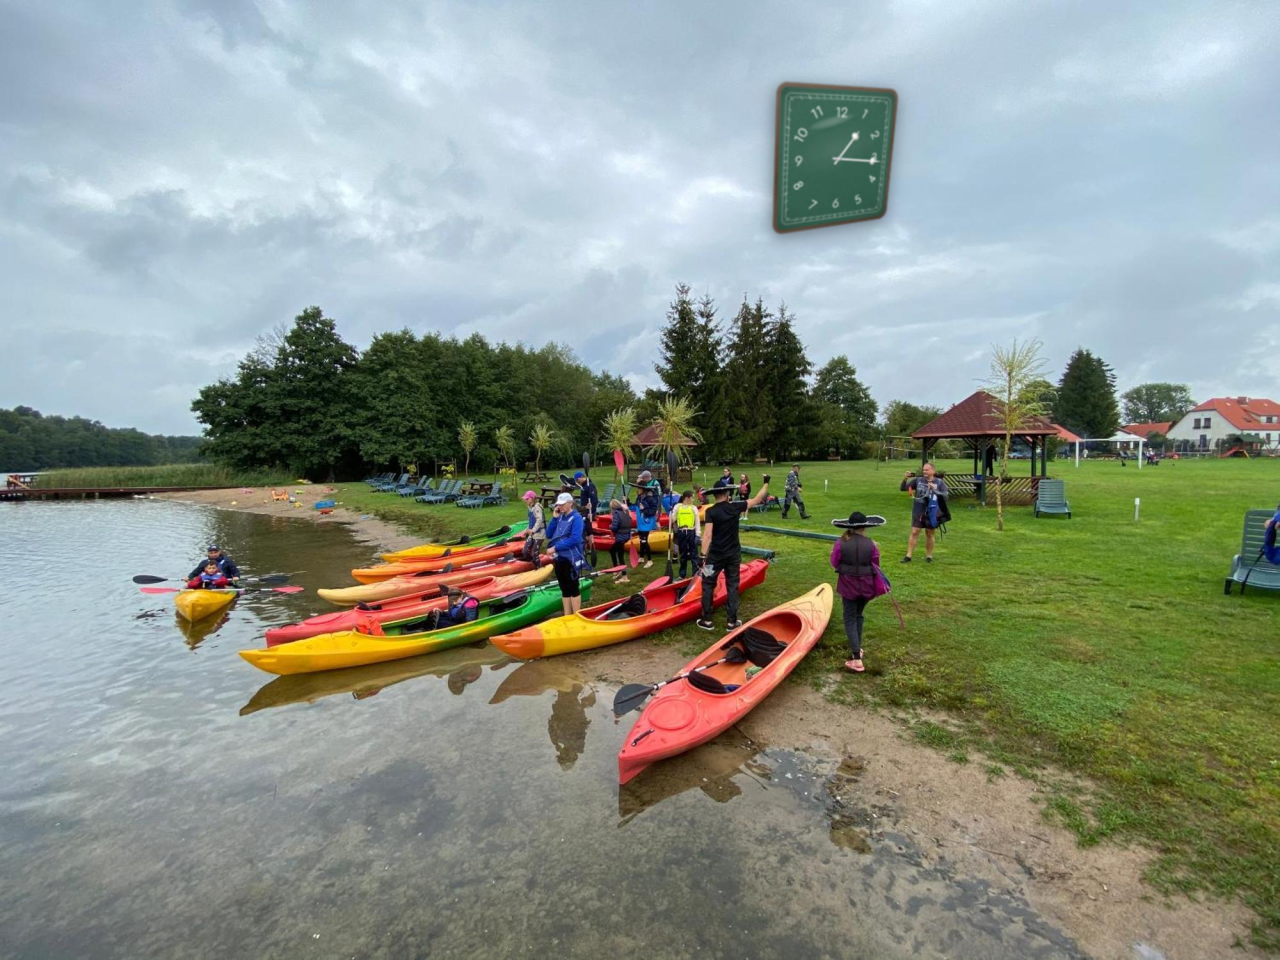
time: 1:16
